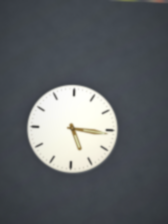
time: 5:16
